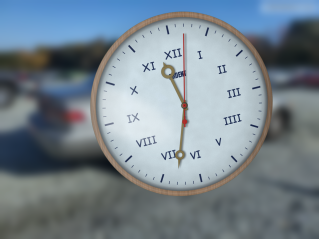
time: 11:33:02
